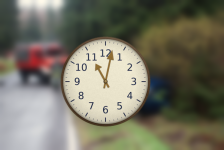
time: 11:02
